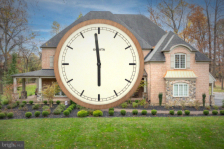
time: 5:59
